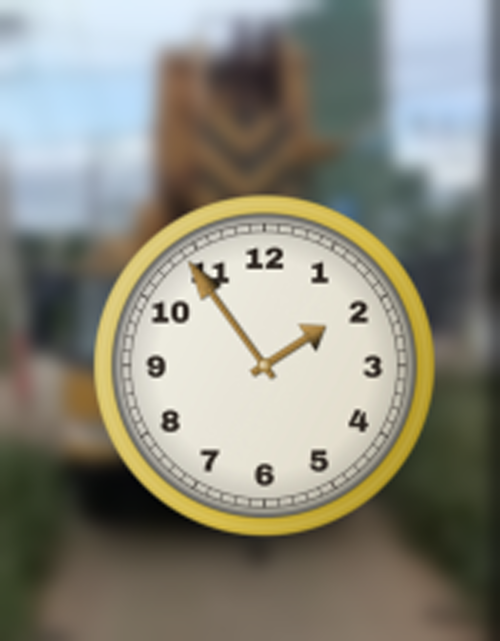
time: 1:54
